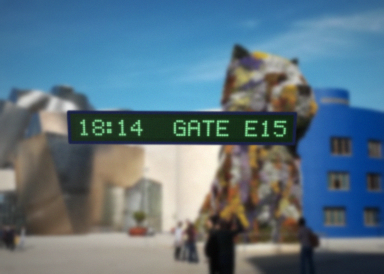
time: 18:14
